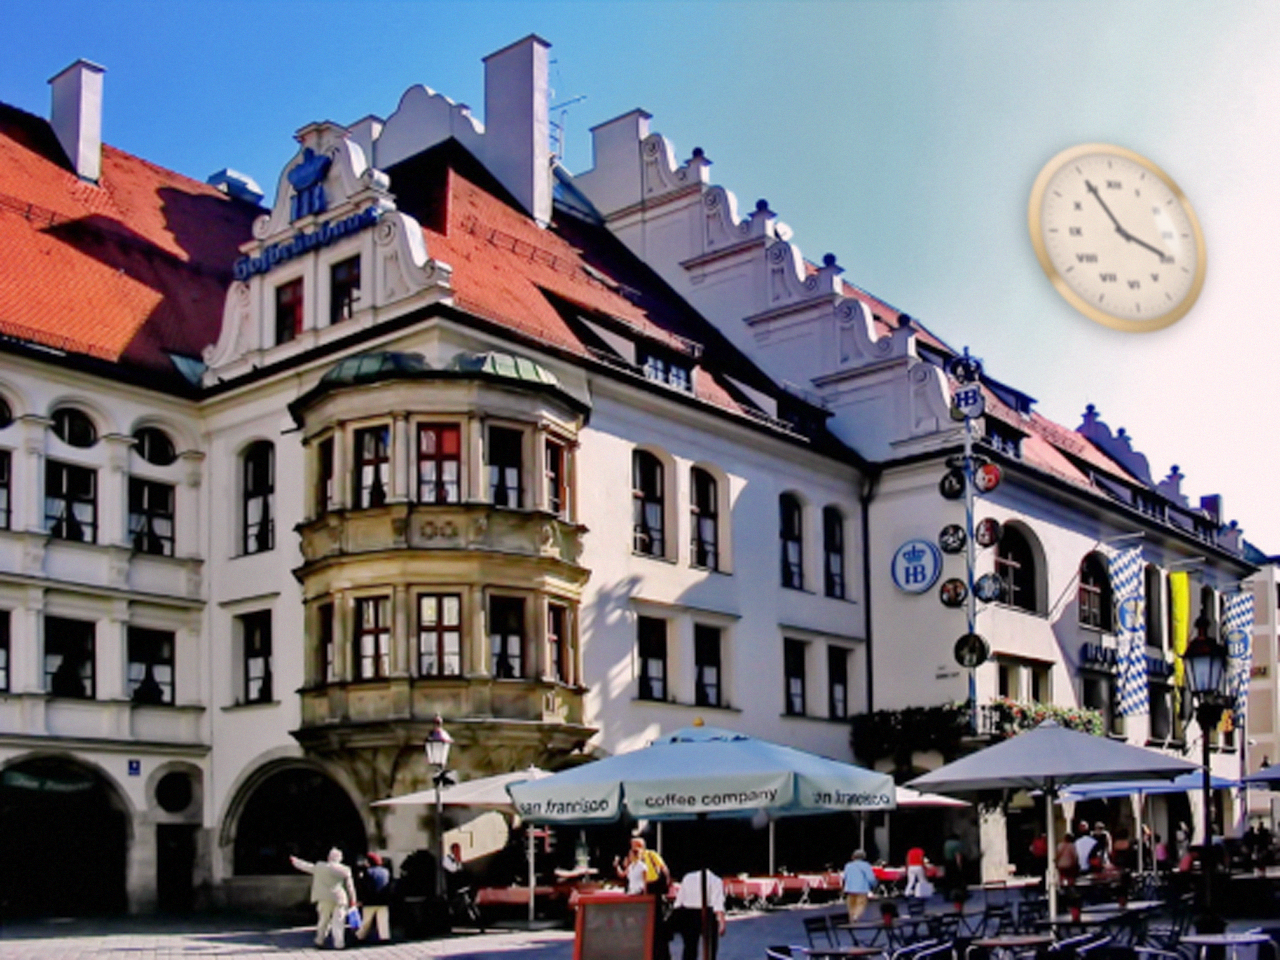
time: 3:55
